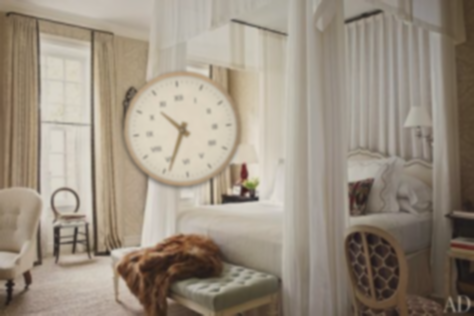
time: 10:34
